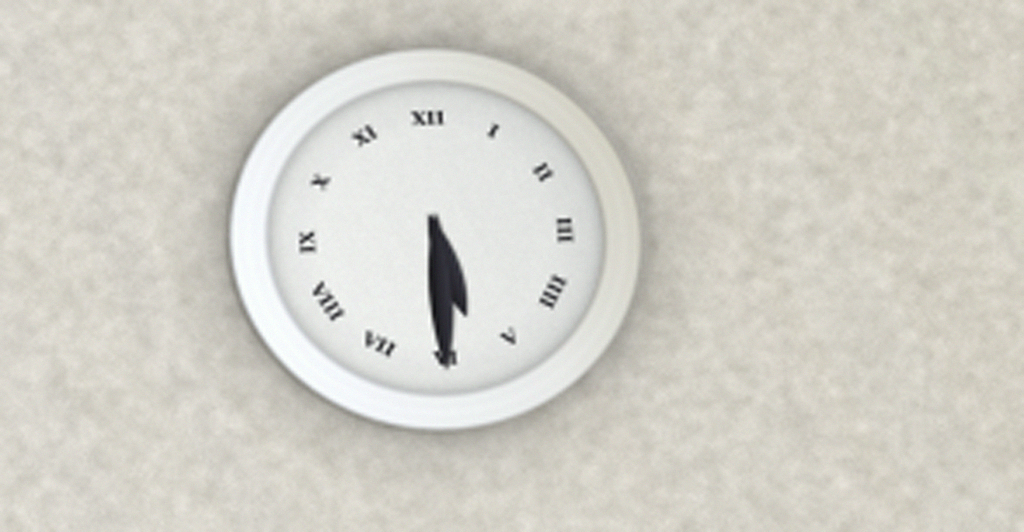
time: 5:30
